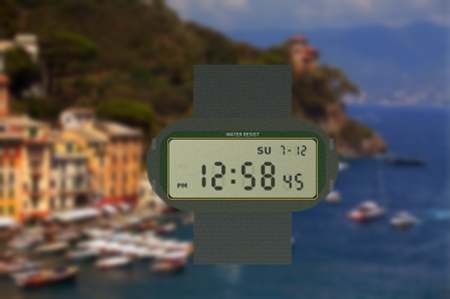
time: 12:58:45
